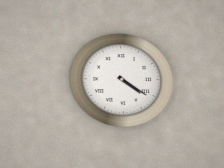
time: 4:21
